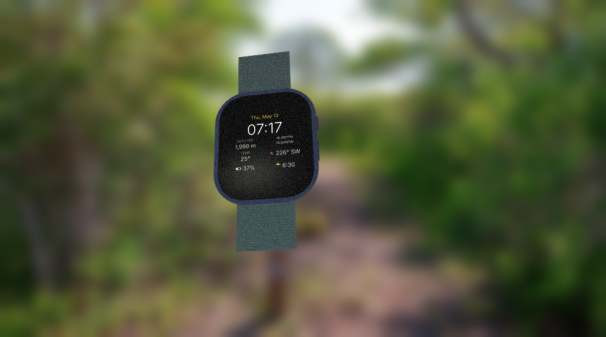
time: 7:17
